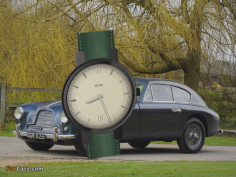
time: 8:27
